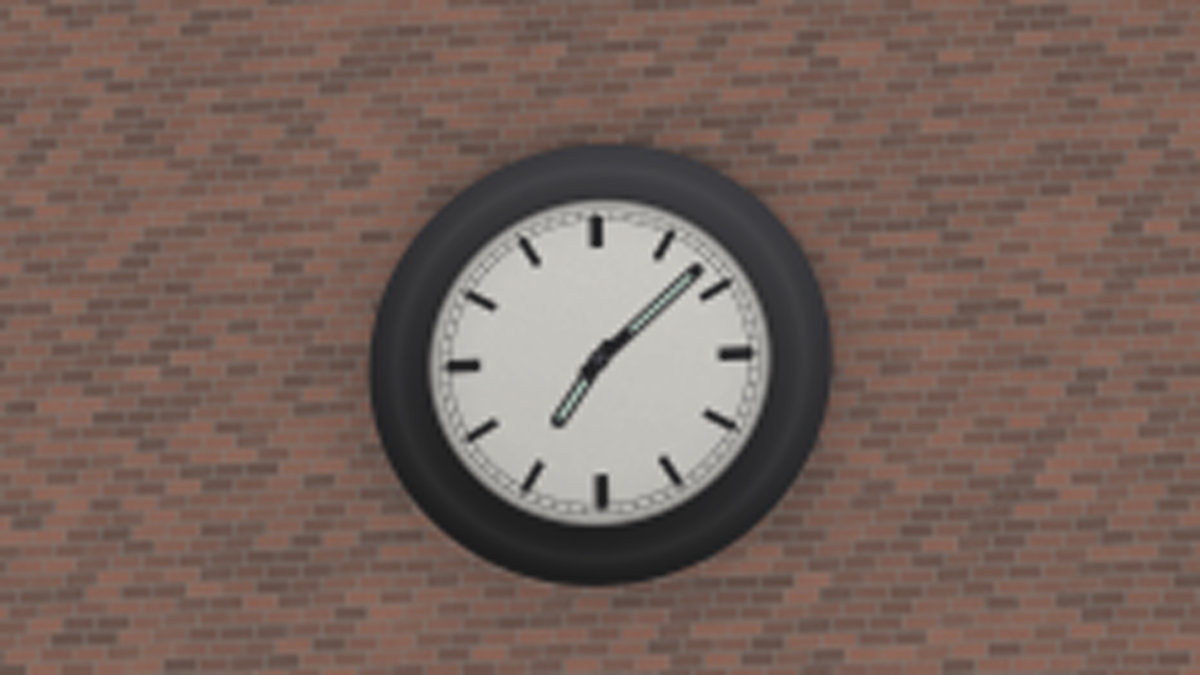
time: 7:08
